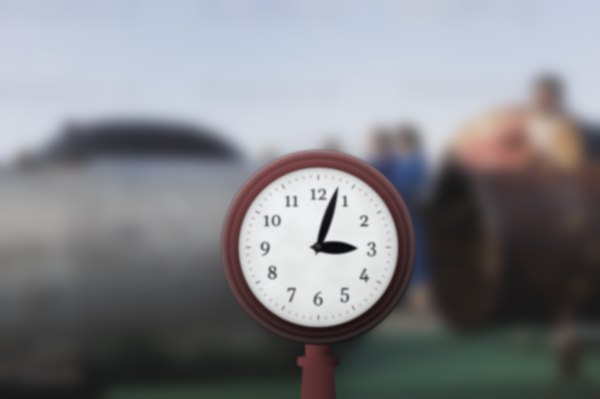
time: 3:03
